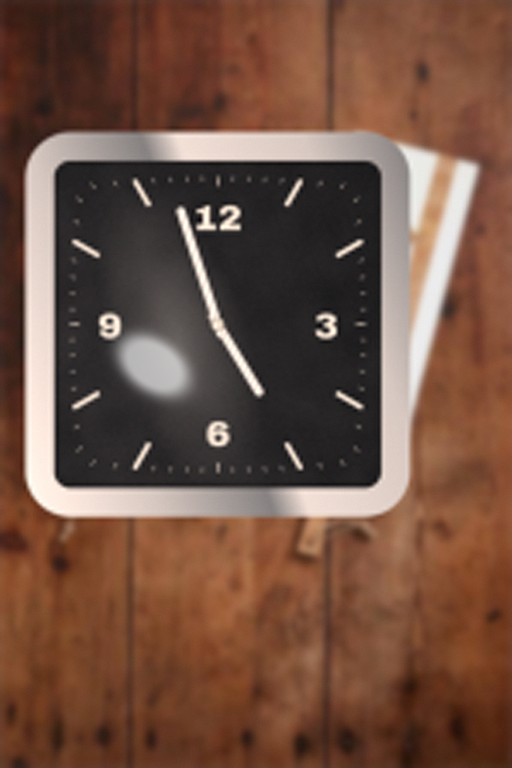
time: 4:57
